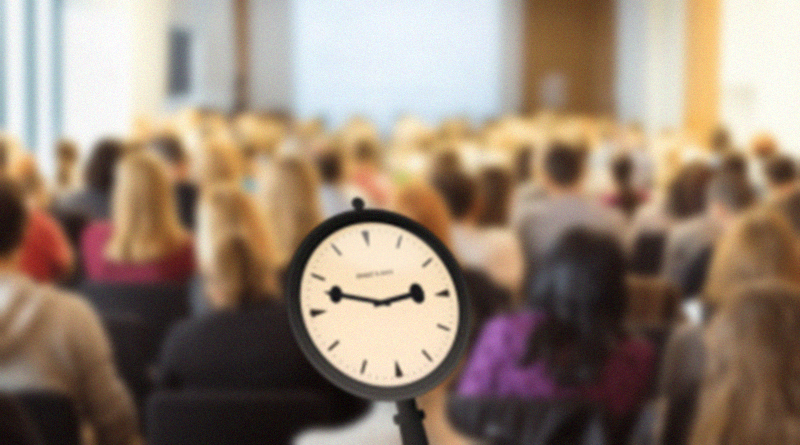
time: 2:48
